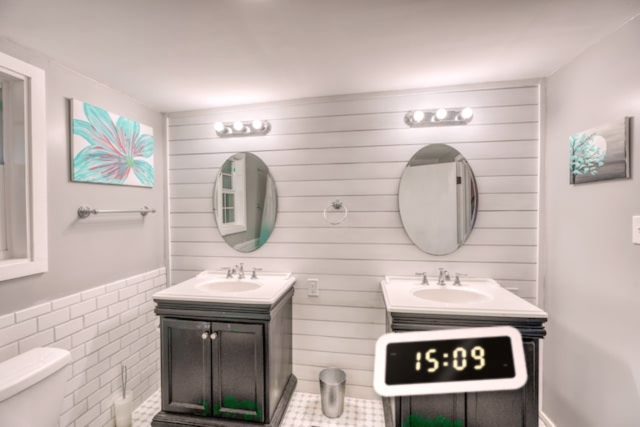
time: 15:09
